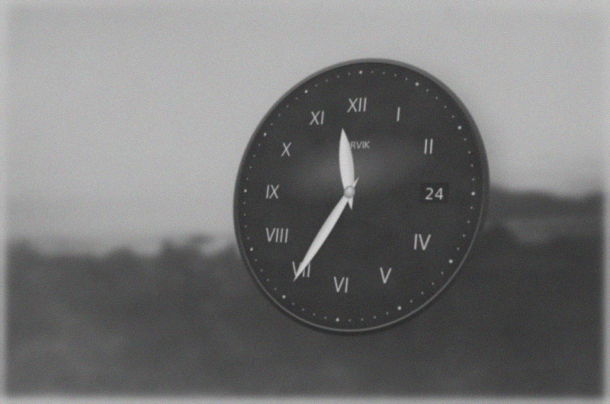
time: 11:35
